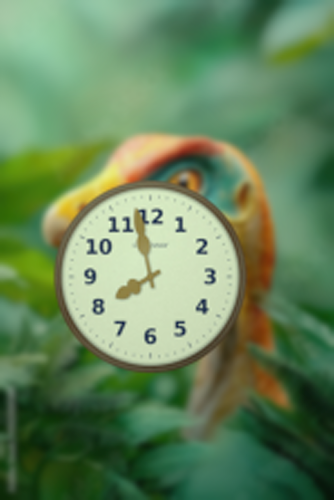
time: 7:58
